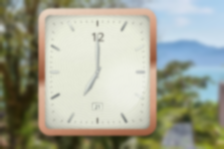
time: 7:00
